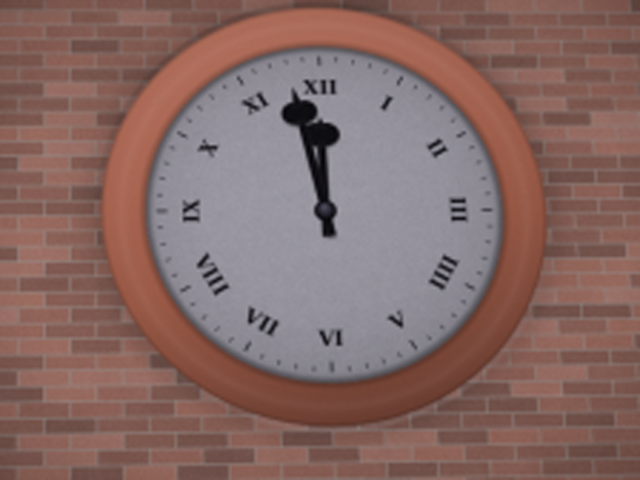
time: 11:58
